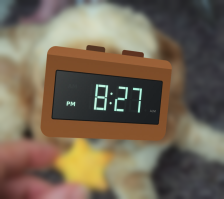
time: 8:27
